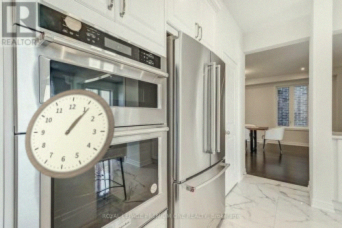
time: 1:06
